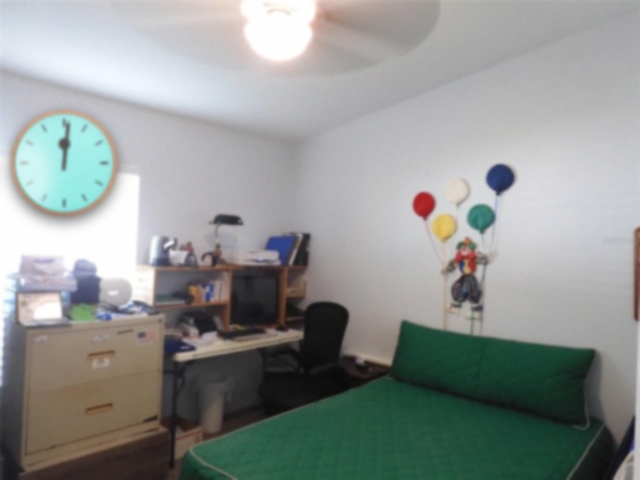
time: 12:01
